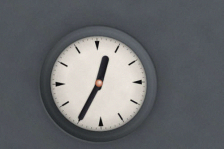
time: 12:35
